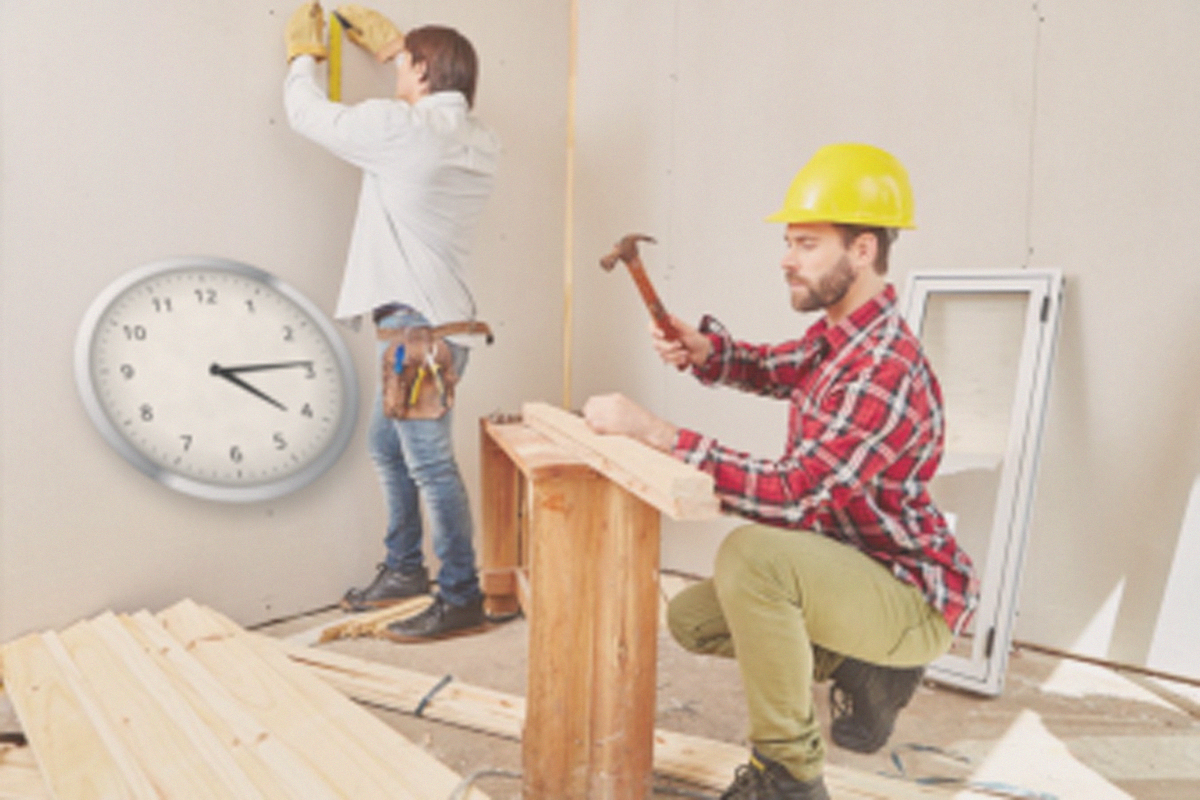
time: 4:14
